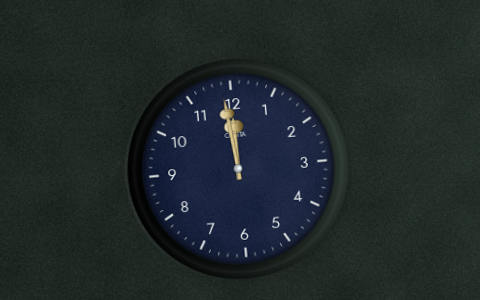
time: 11:59
